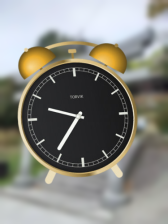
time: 9:36
